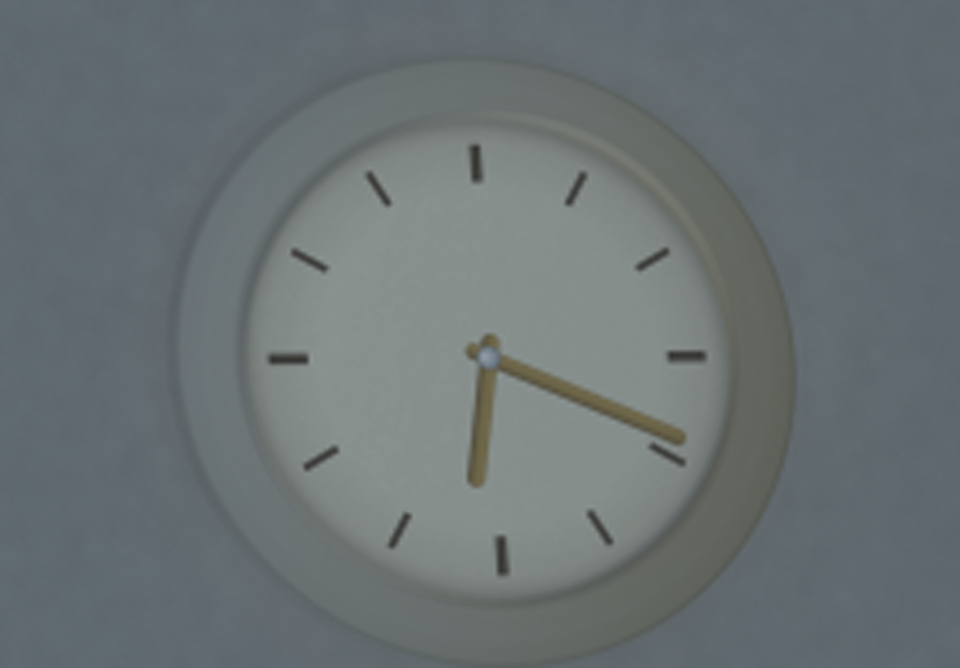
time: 6:19
